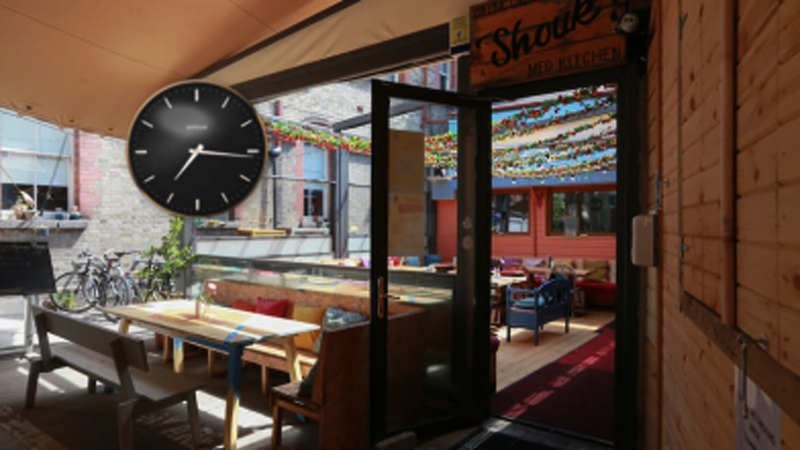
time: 7:16
